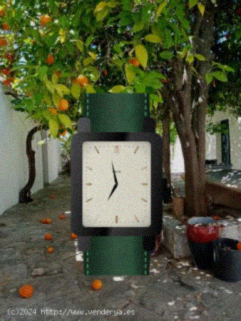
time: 6:58
